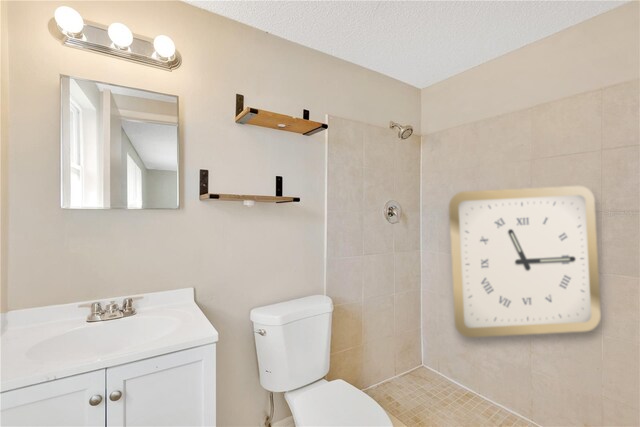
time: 11:15
